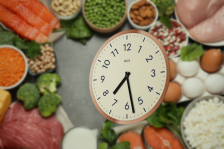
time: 7:28
